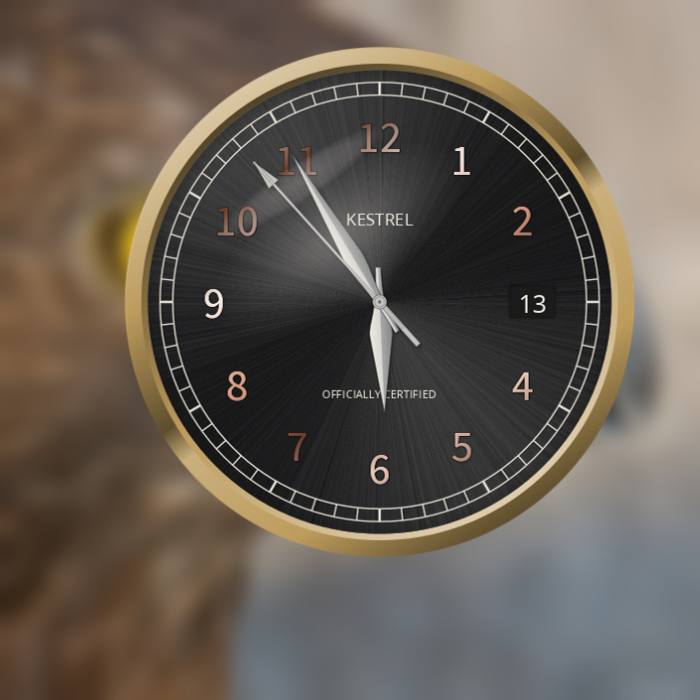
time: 5:54:53
